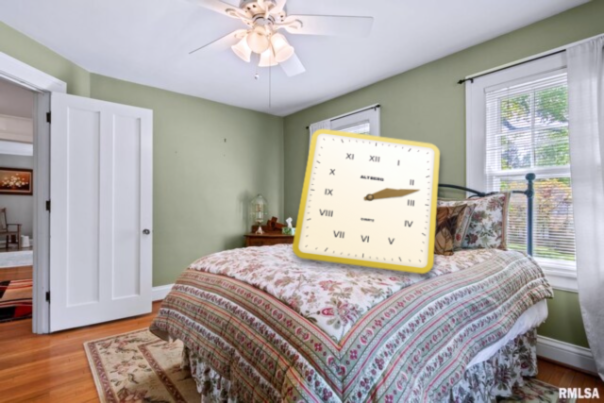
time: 2:12
